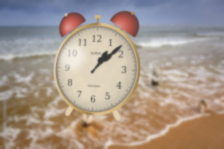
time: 1:08
